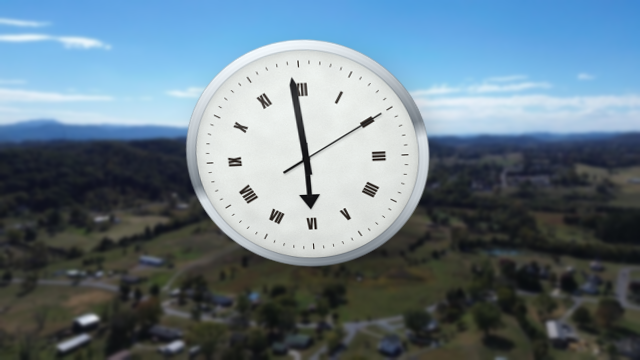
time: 5:59:10
